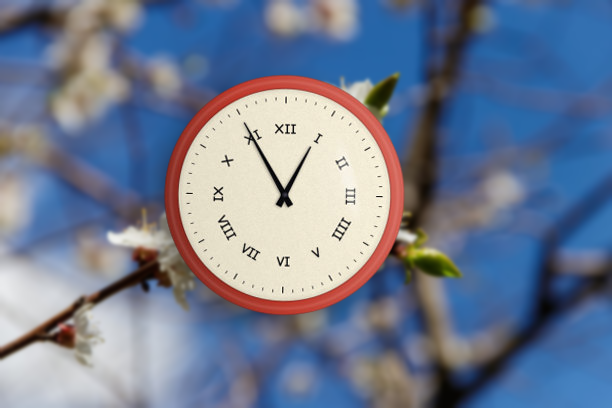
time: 12:55
